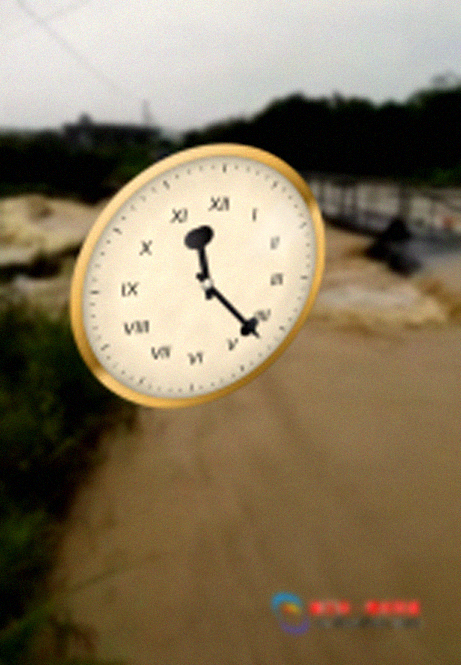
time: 11:22
